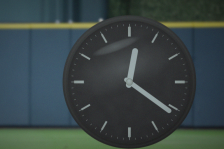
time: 12:21
